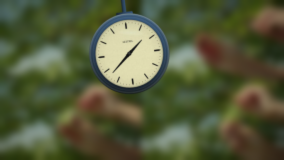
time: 1:38
